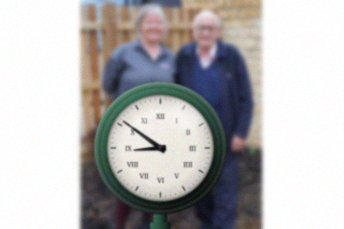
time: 8:51
